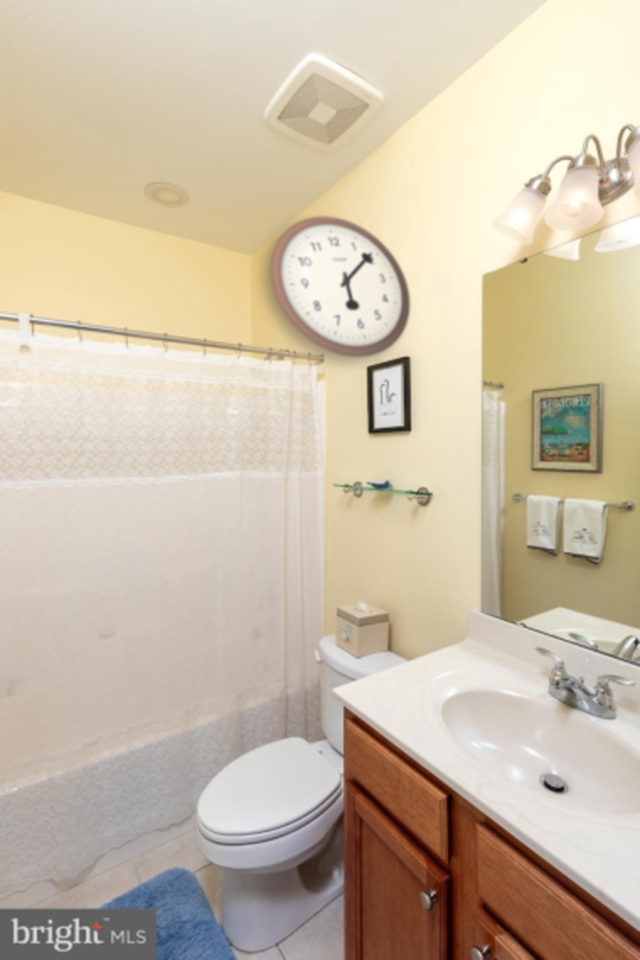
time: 6:09
